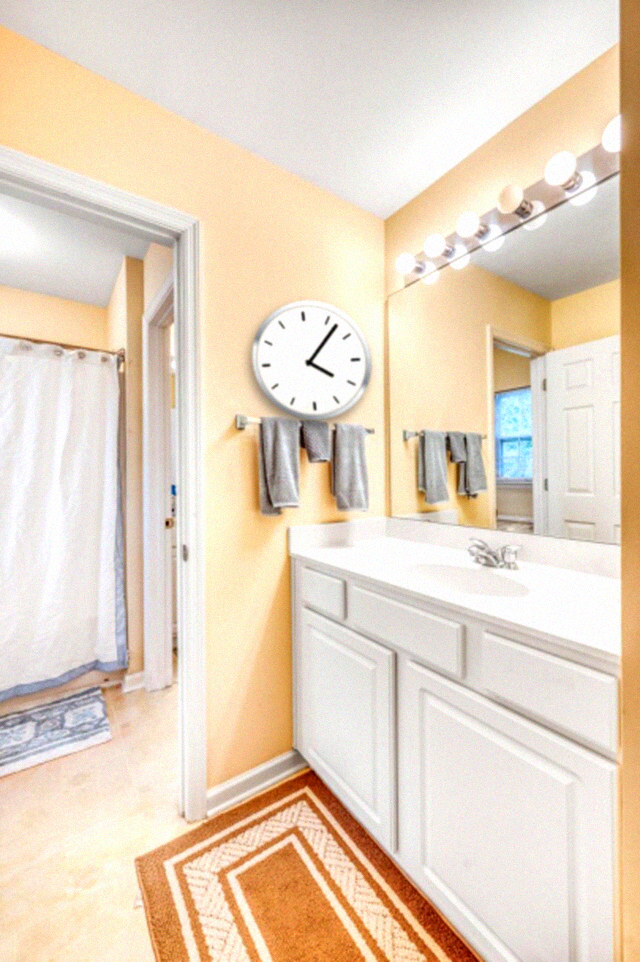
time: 4:07
